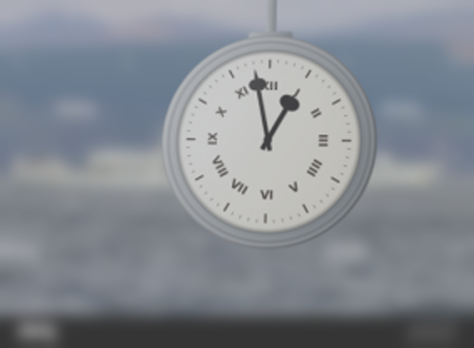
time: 12:58
